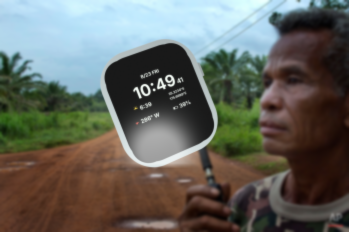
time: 10:49
